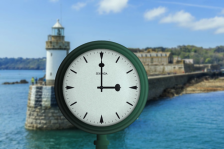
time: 3:00
